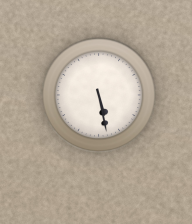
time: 5:28
